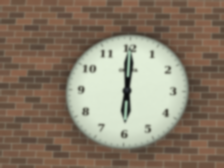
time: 6:00
